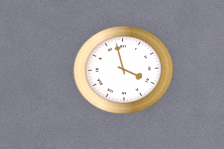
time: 3:58
